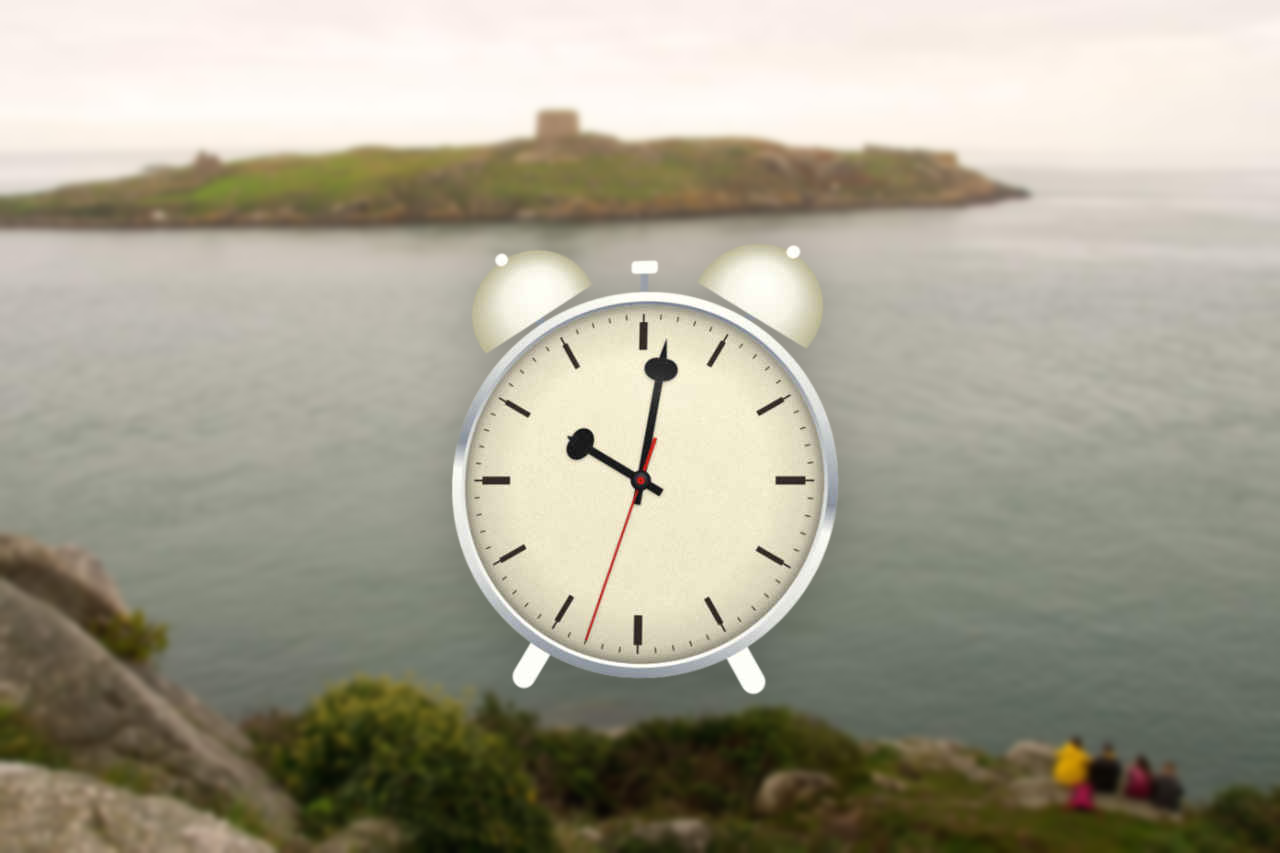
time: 10:01:33
